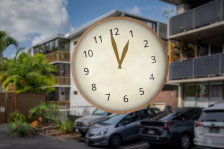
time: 12:59
